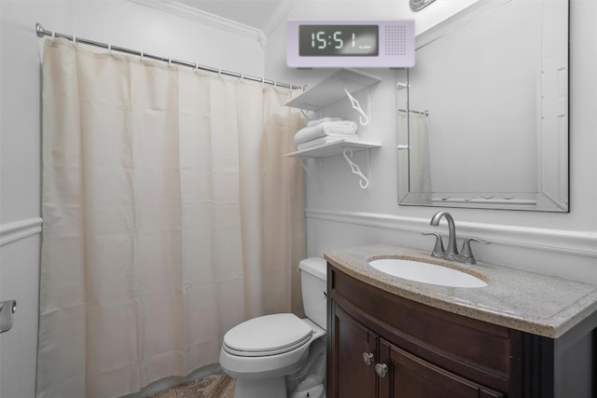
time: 15:51
